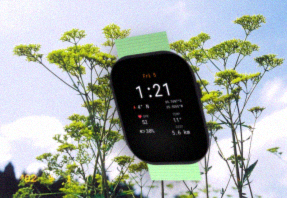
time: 1:21
